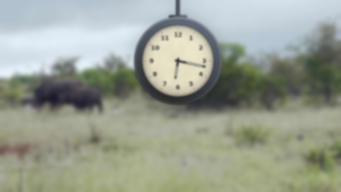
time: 6:17
